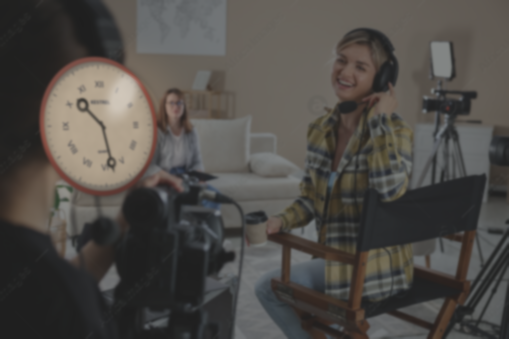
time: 10:28
